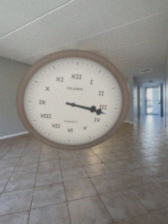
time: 3:17
